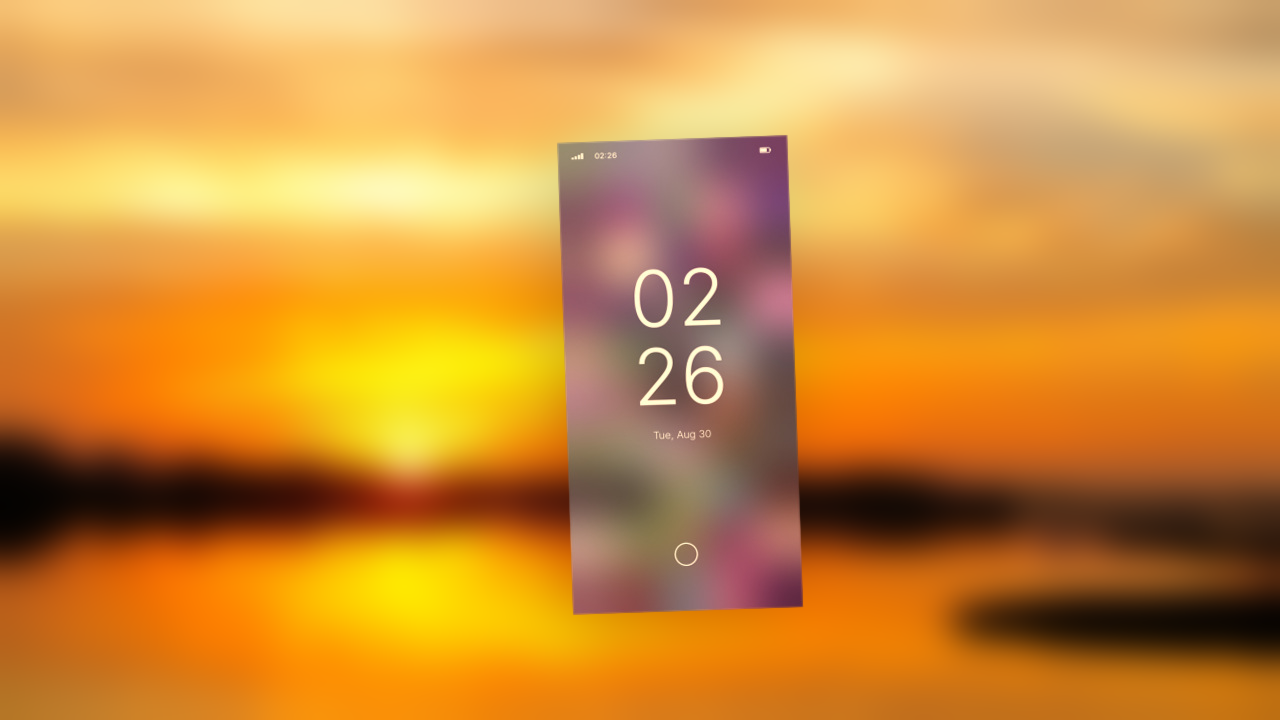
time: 2:26
